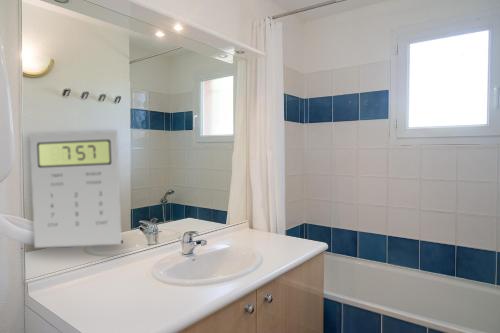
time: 7:57
